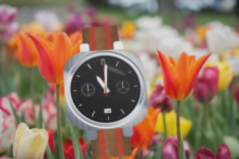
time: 11:01
